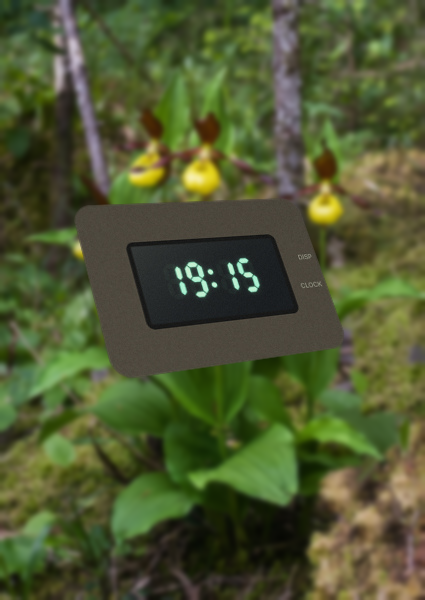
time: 19:15
